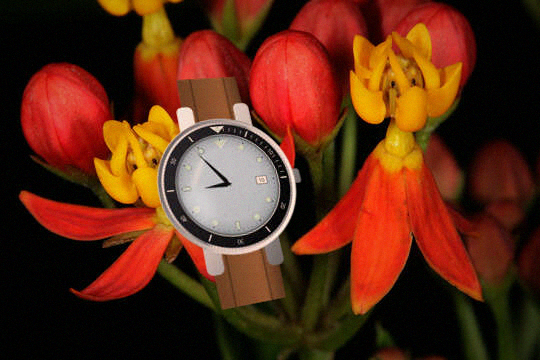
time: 8:54
